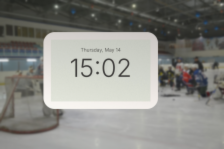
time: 15:02
